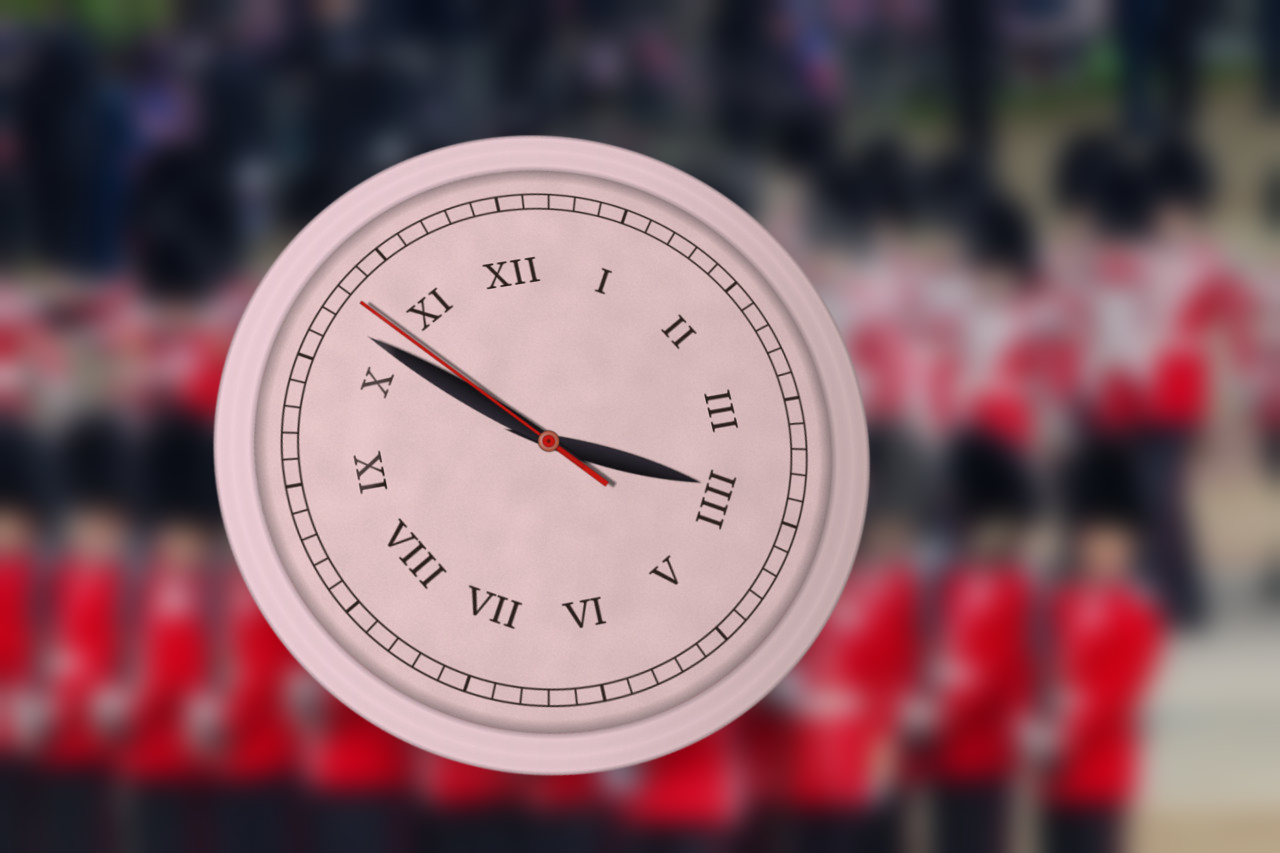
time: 3:51:53
